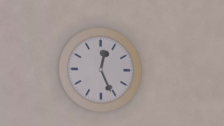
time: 12:26
